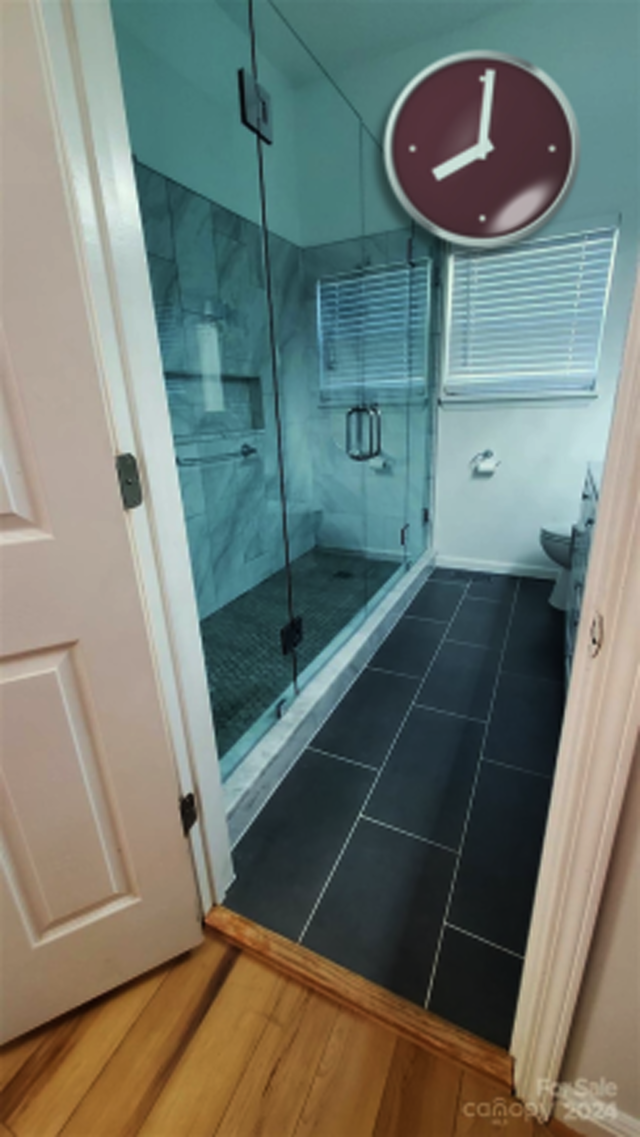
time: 8:01
